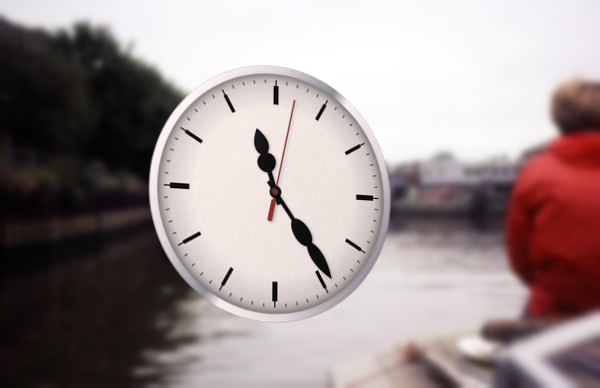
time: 11:24:02
